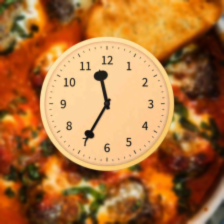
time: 11:35
